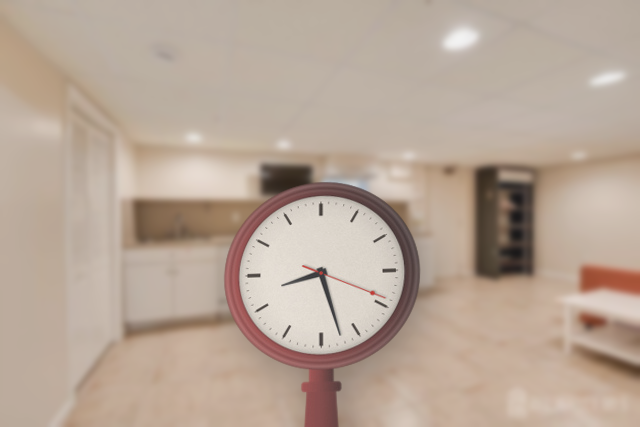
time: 8:27:19
